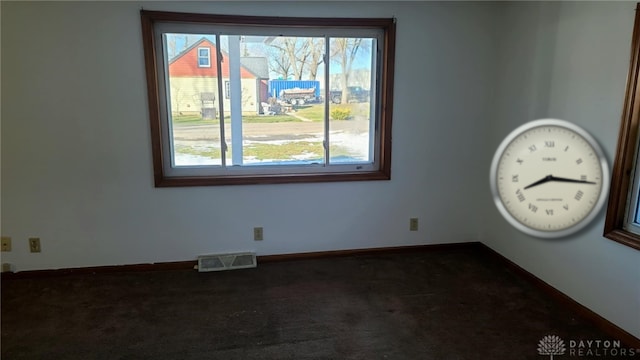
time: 8:16
